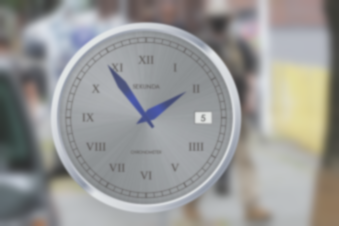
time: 1:54
